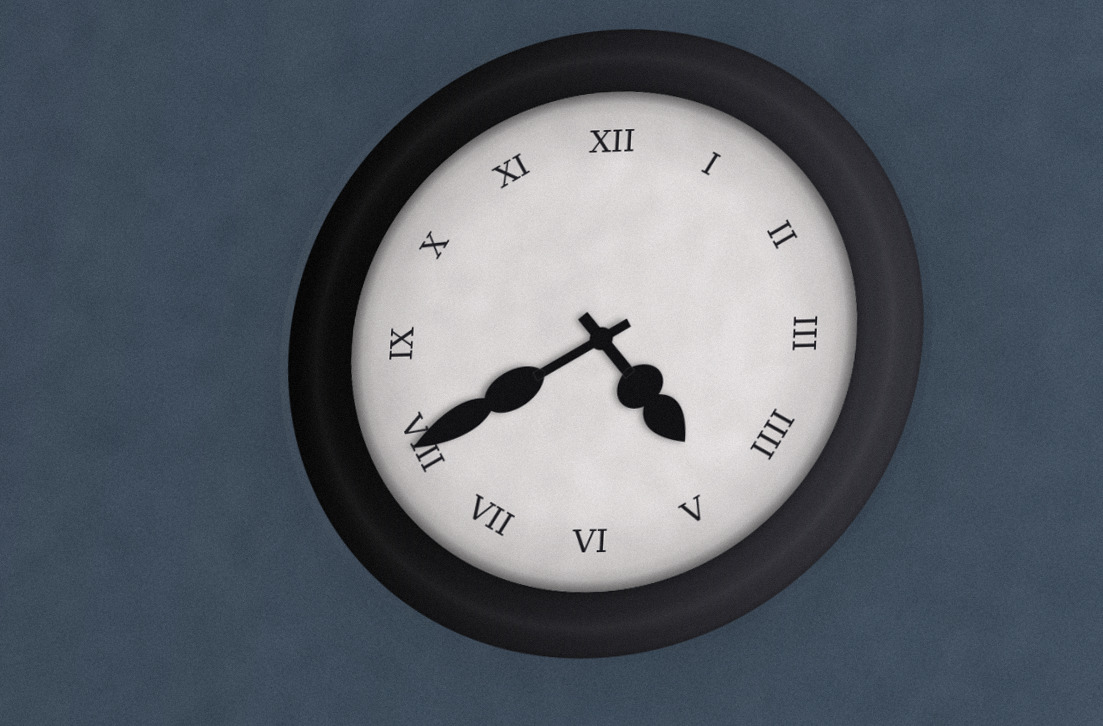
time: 4:40
